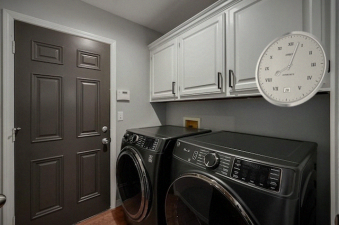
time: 8:03
